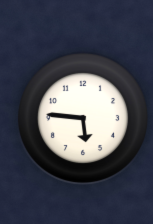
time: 5:46
